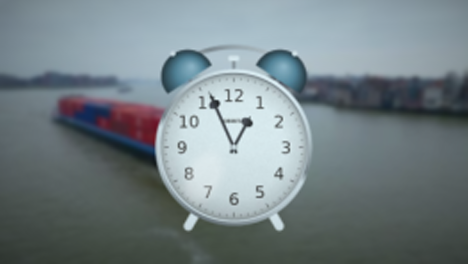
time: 12:56
